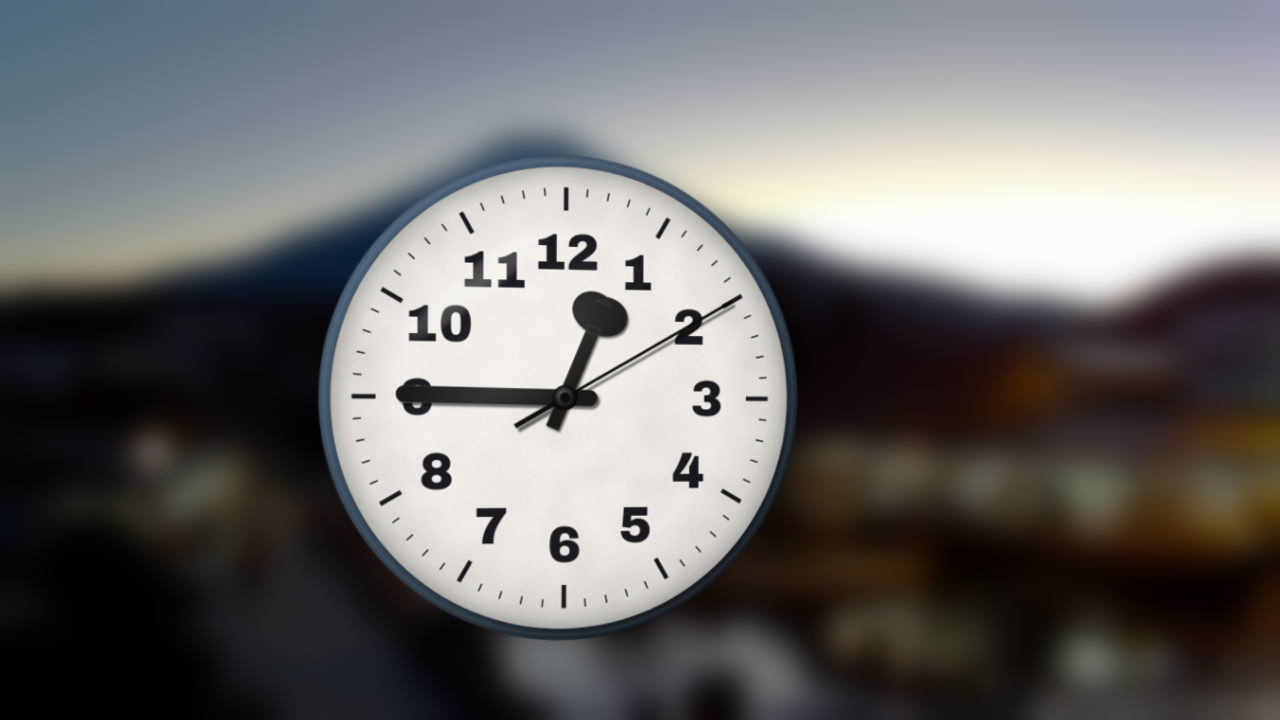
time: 12:45:10
